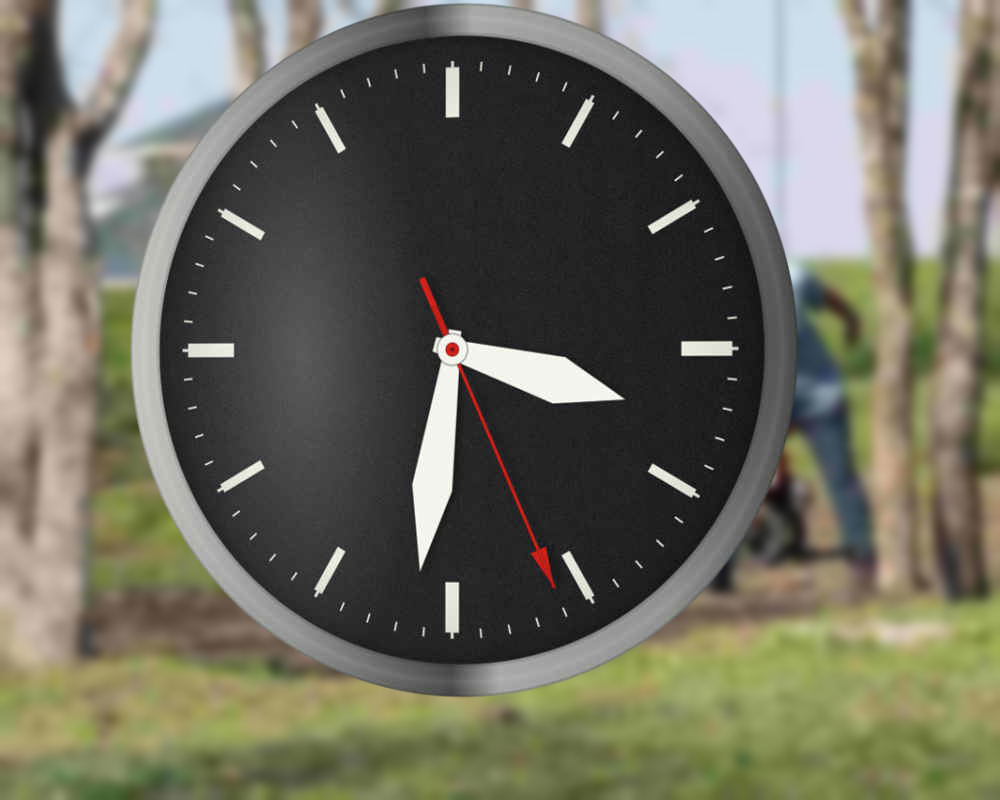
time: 3:31:26
